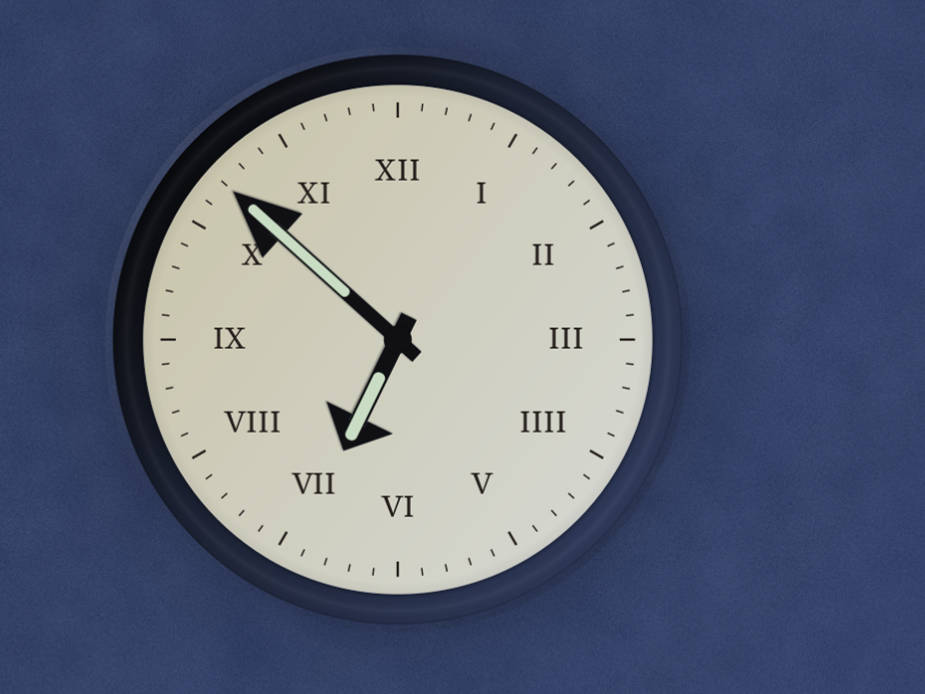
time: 6:52
